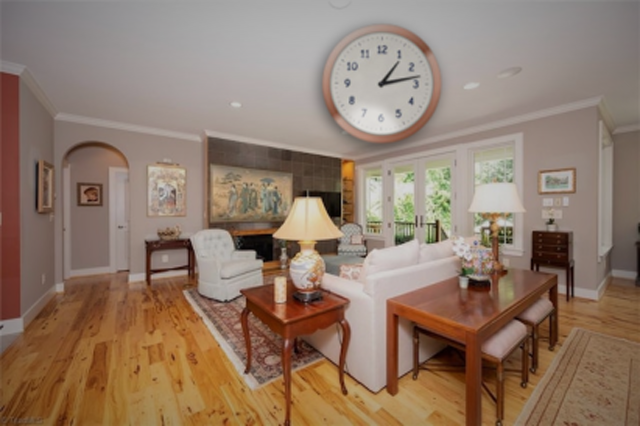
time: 1:13
